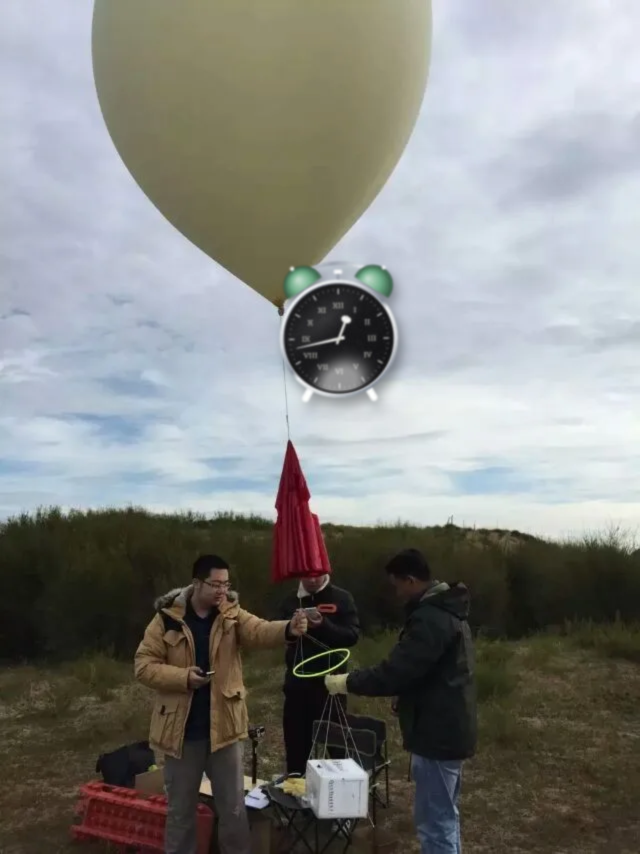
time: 12:43
